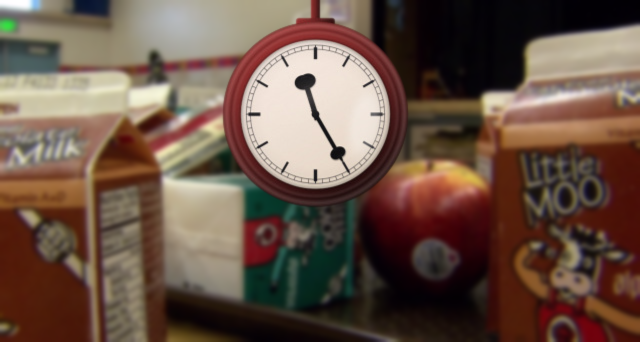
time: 11:25
